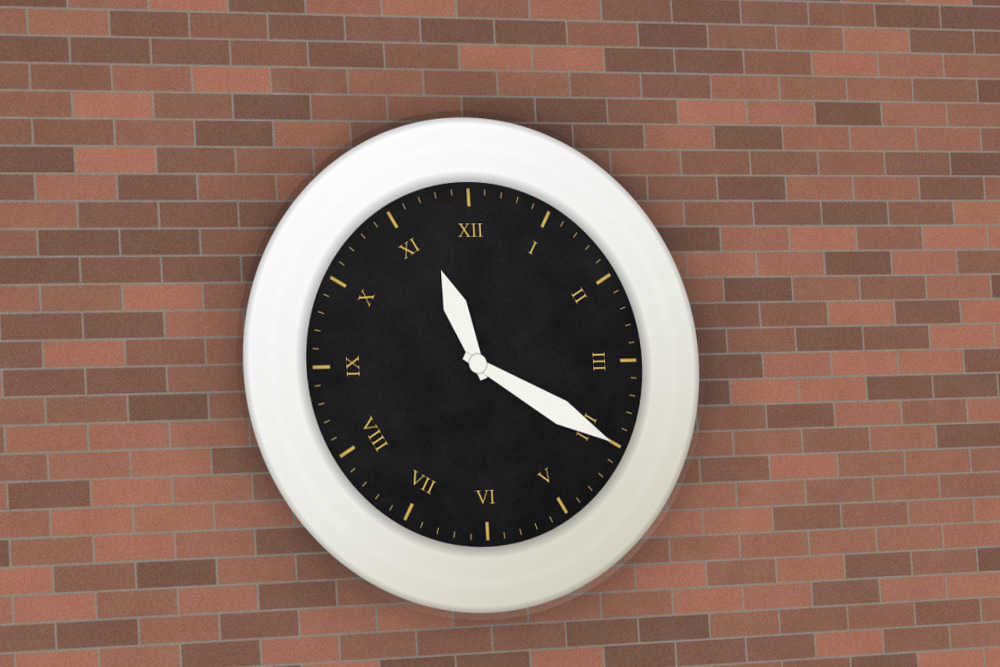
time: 11:20
